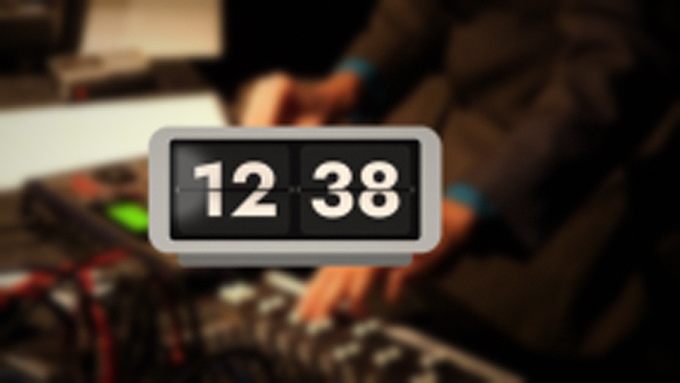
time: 12:38
